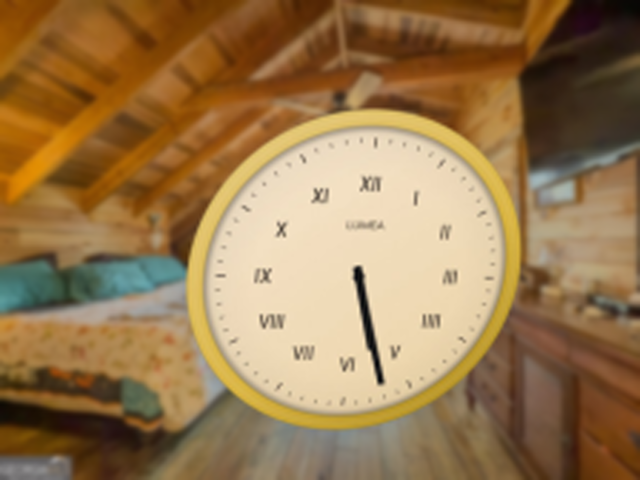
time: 5:27
